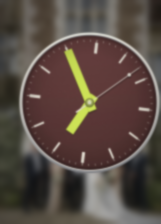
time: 6:55:08
